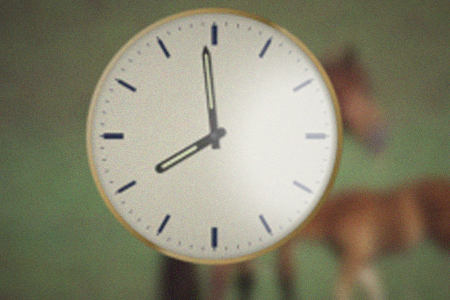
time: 7:59
